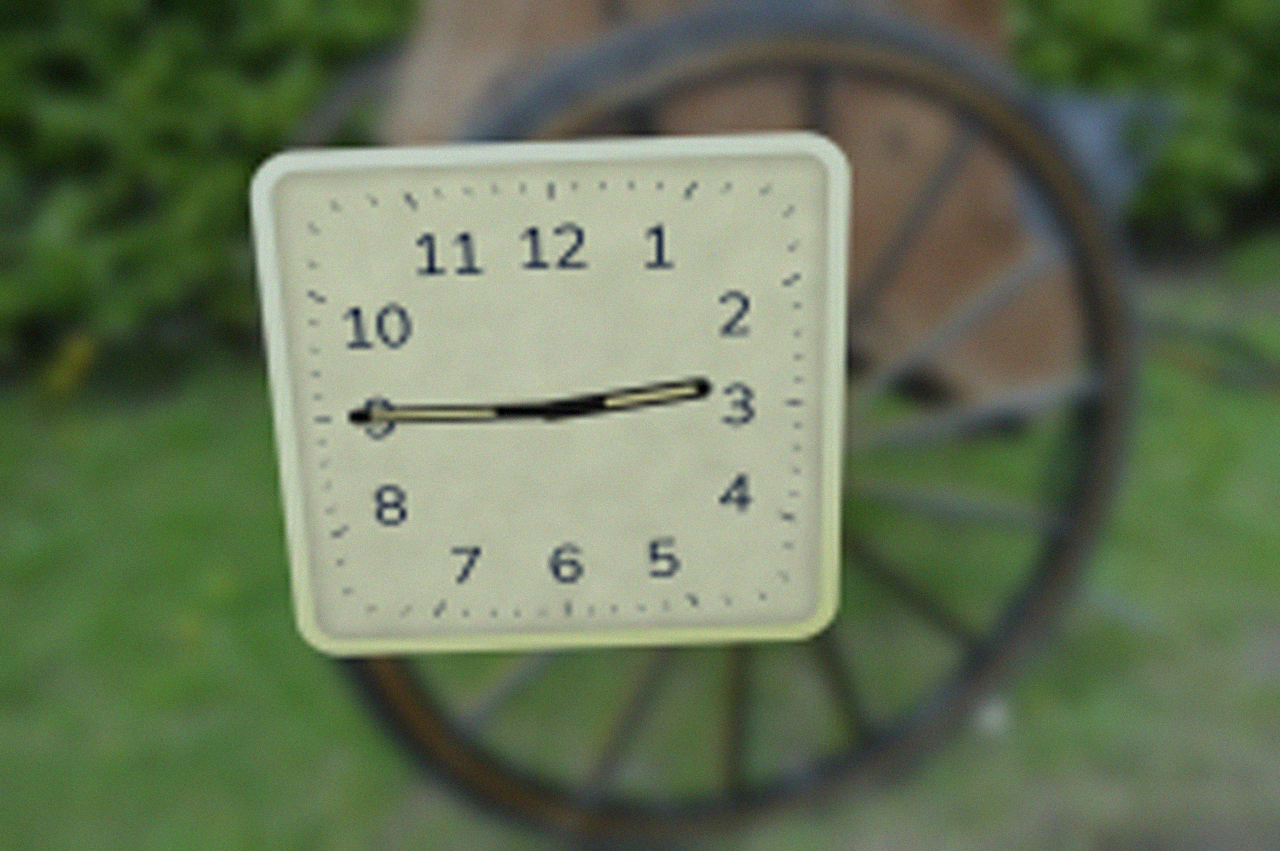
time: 2:45
